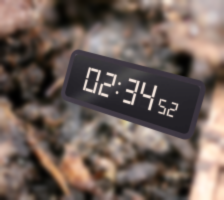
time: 2:34:52
